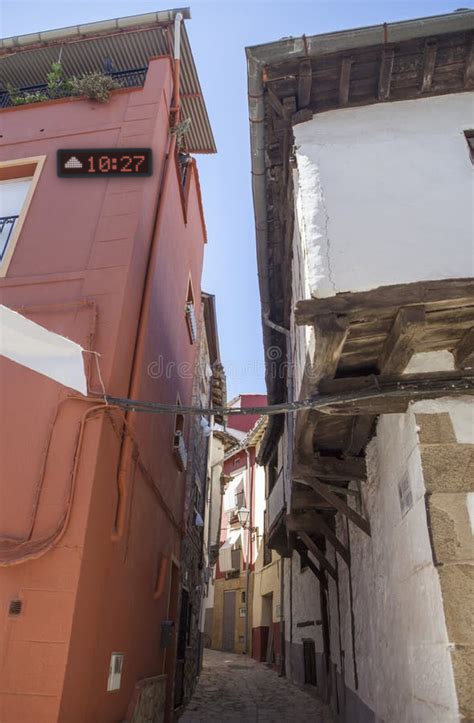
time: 10:27
